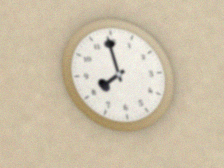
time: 7:59
